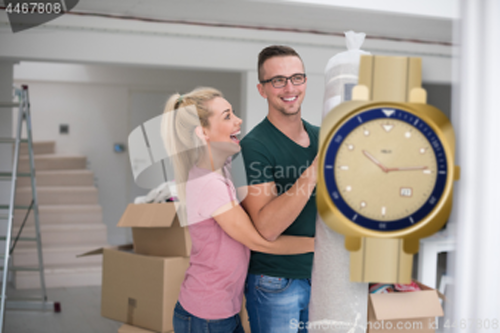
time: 10:14
